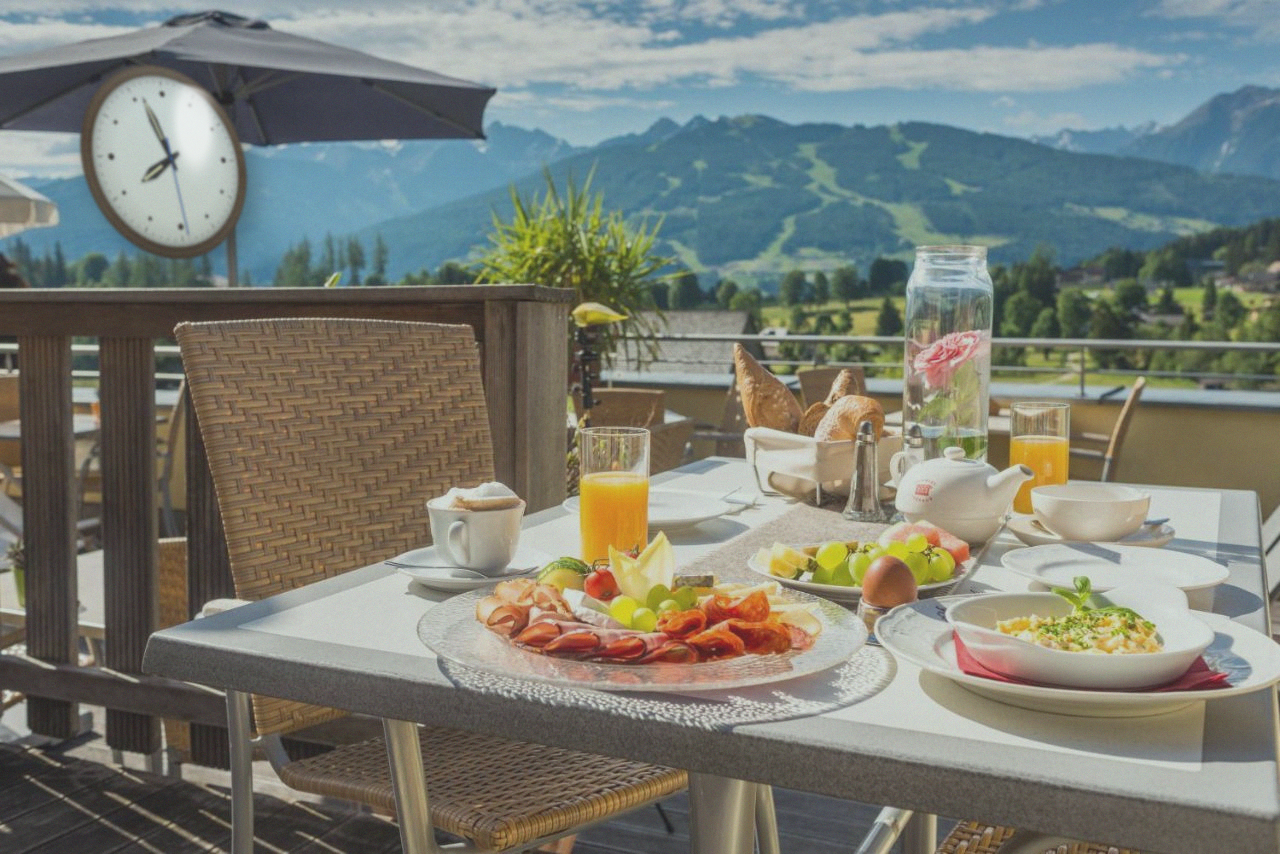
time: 7:56:29
